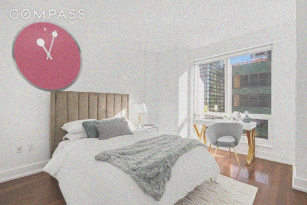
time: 11:04
